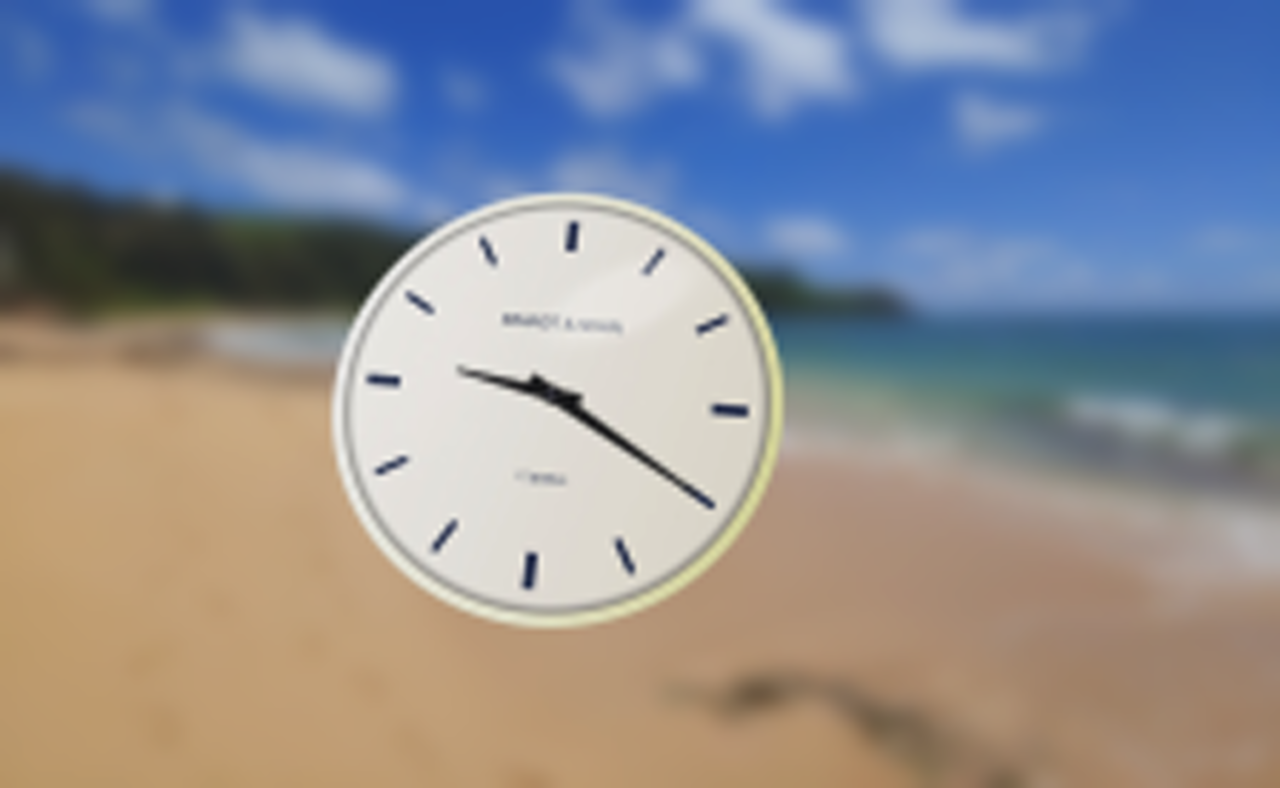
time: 9:20
